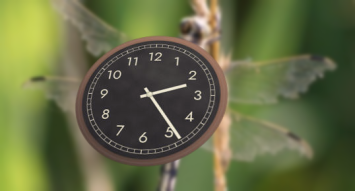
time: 2:24
